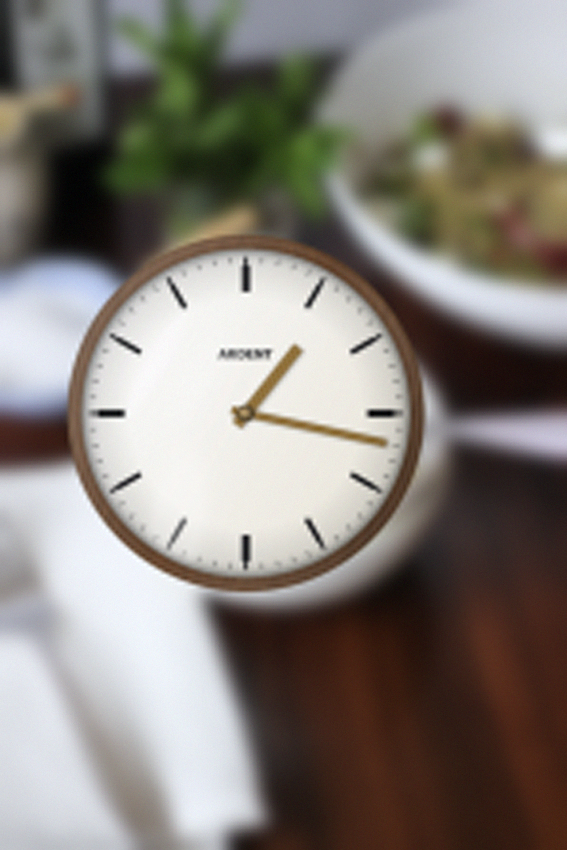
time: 1:17
